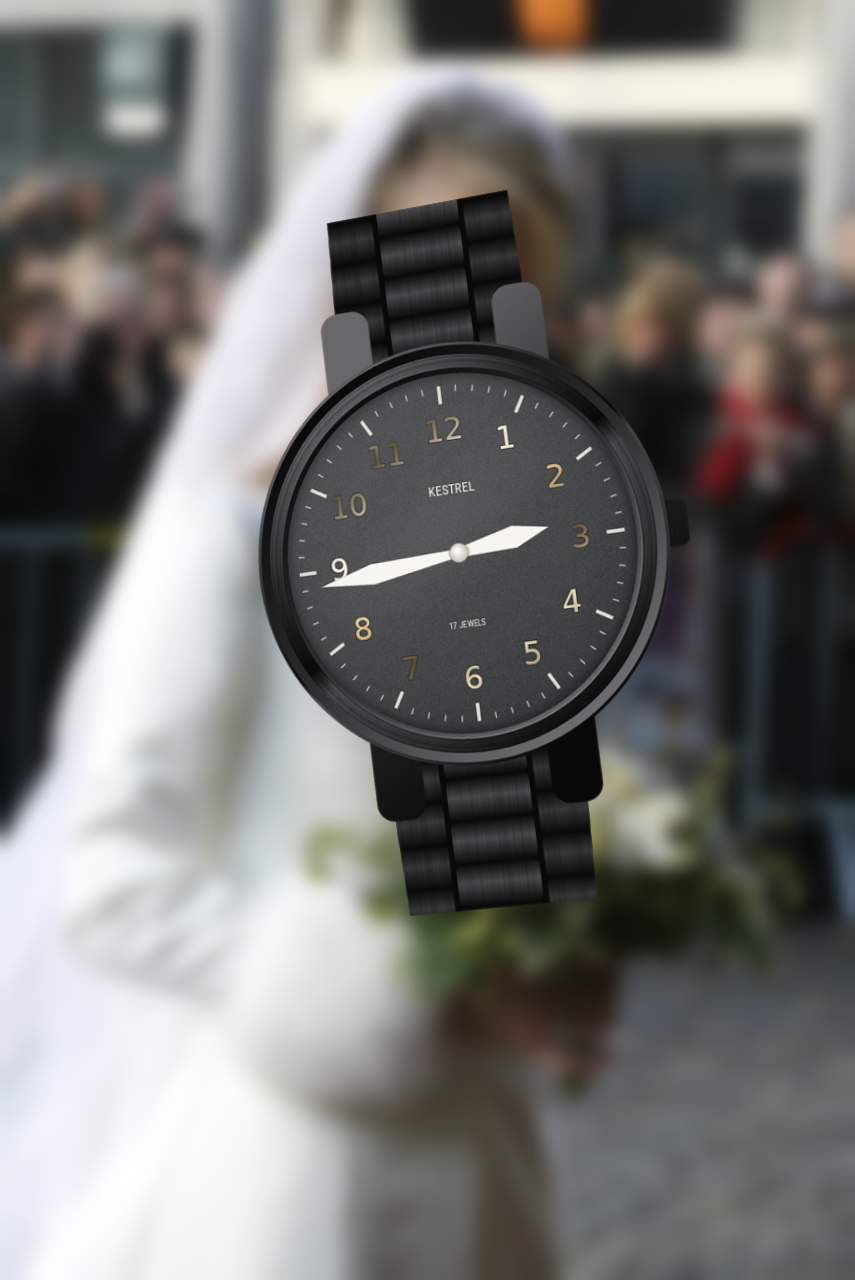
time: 2:44
